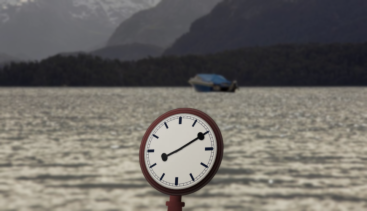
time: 8:10
